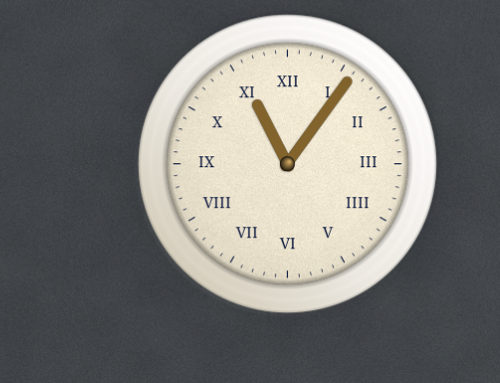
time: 11:06
